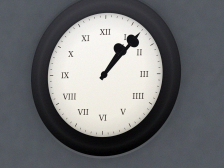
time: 1:07
